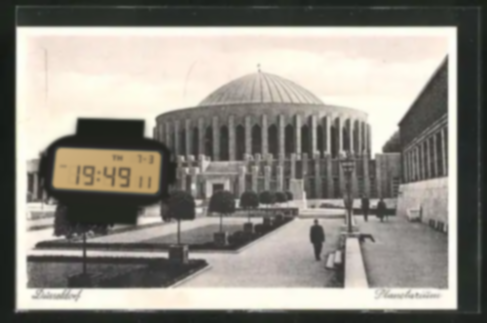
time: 19:49
